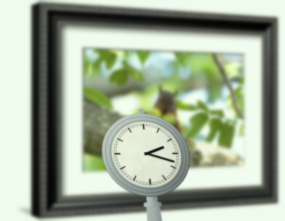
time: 2:18
